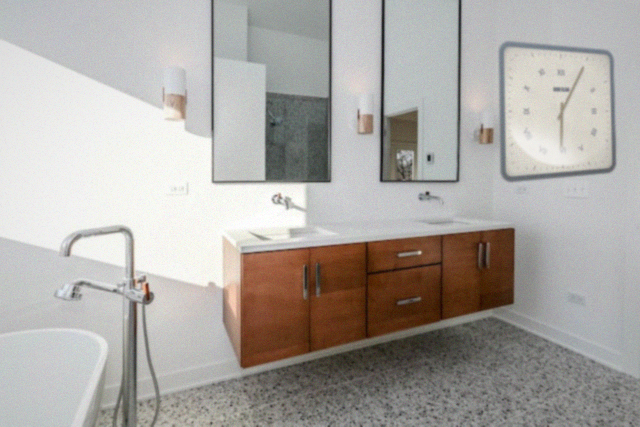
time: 6:05
